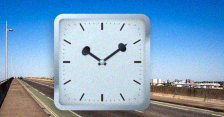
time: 10:09
